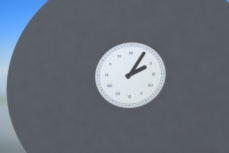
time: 2:05
